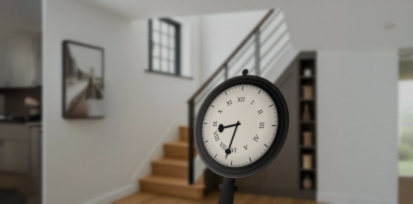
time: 8:32
